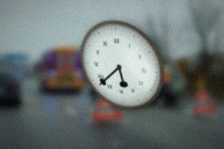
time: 5:38
